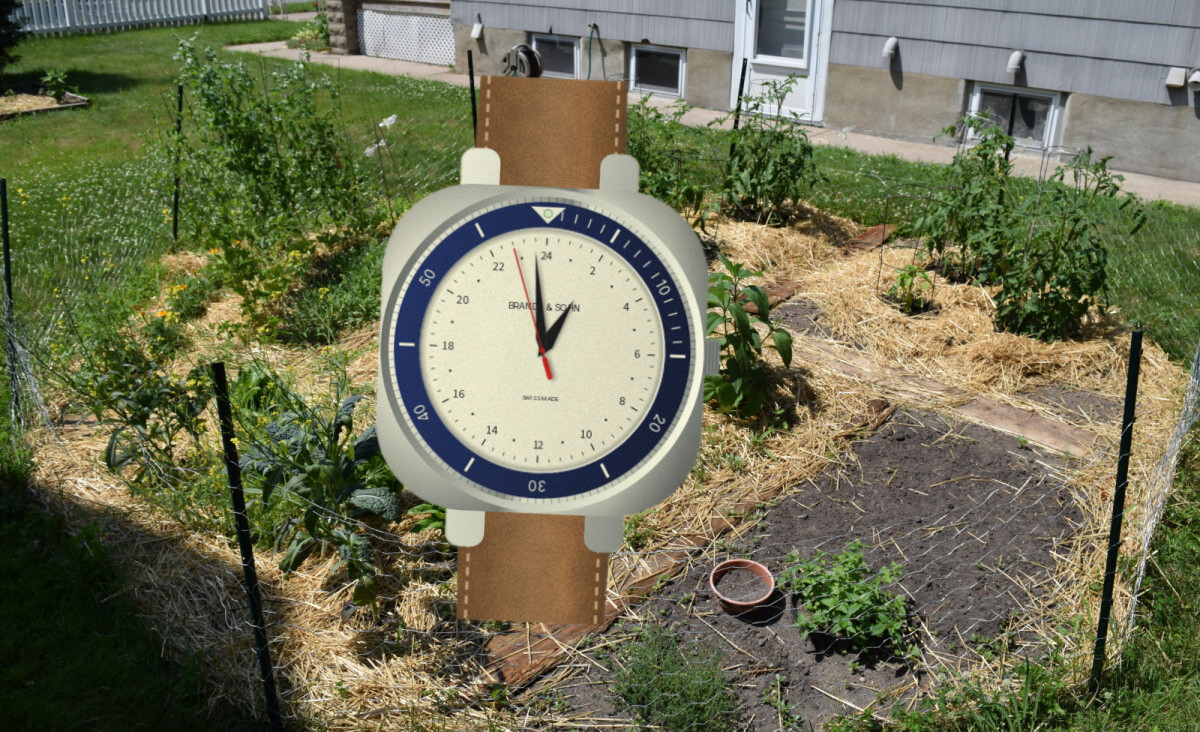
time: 1:58:57
